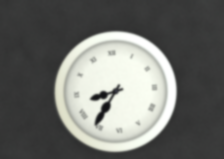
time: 8:36
